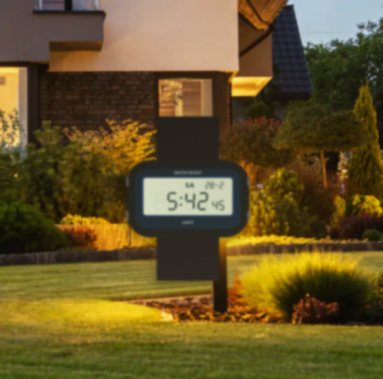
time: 5:42
